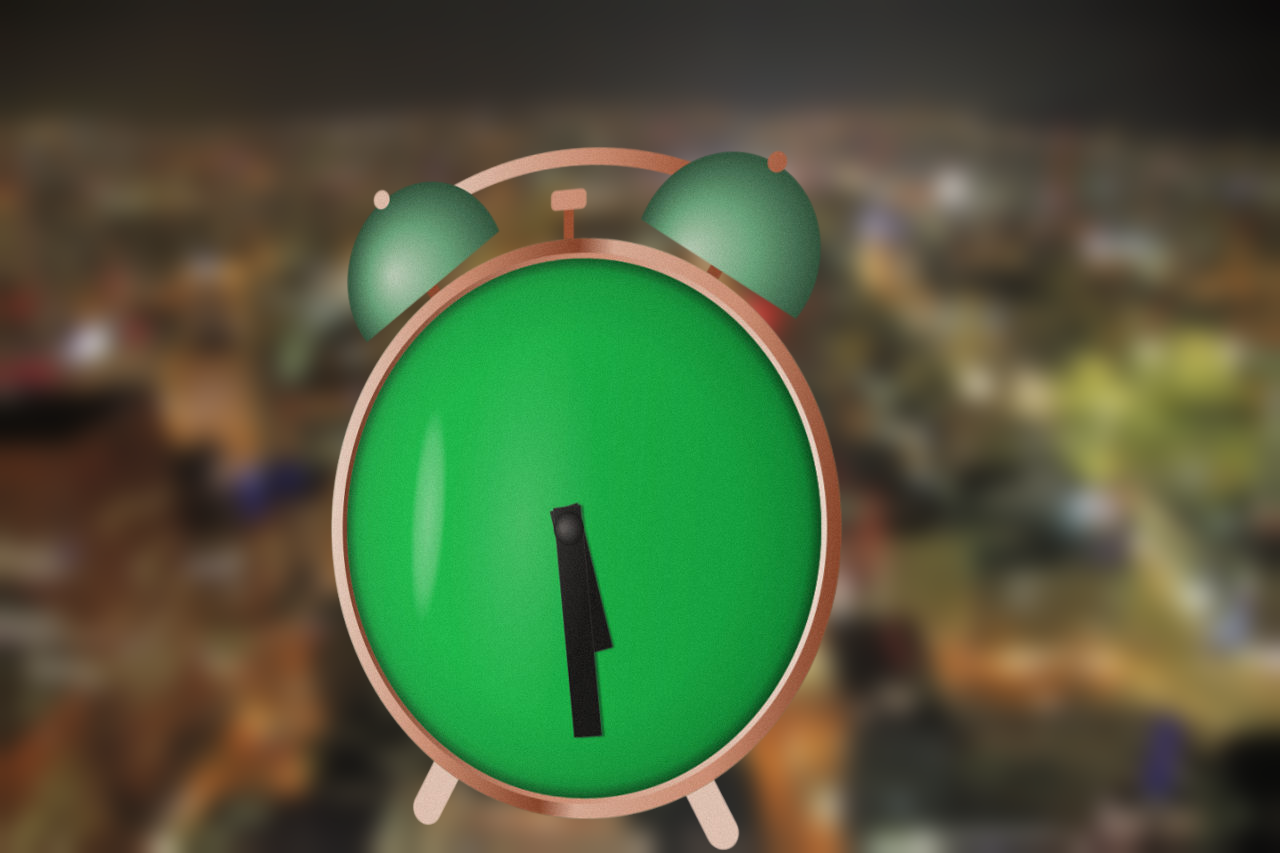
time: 5:29
